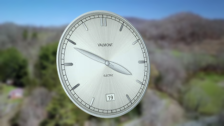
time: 3:49
